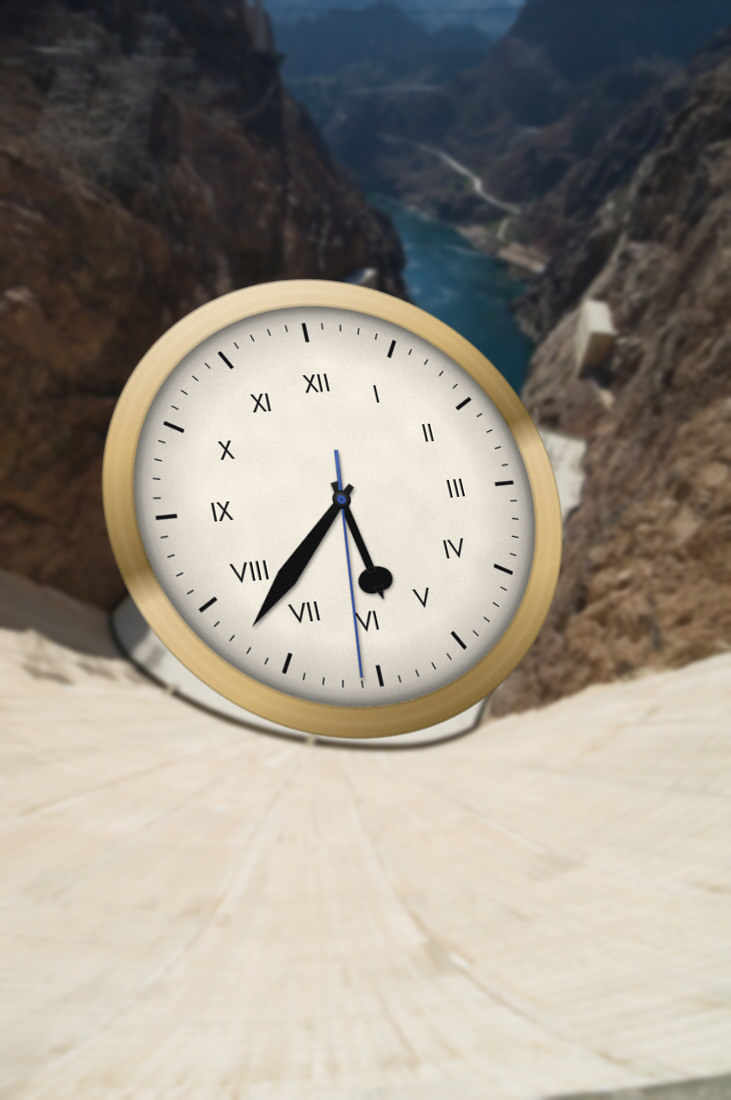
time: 5:37:31
